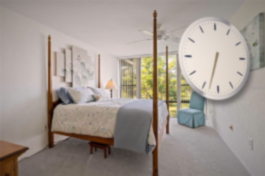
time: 6:33
